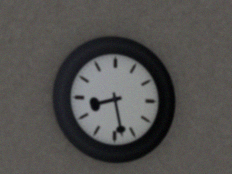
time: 8:28
